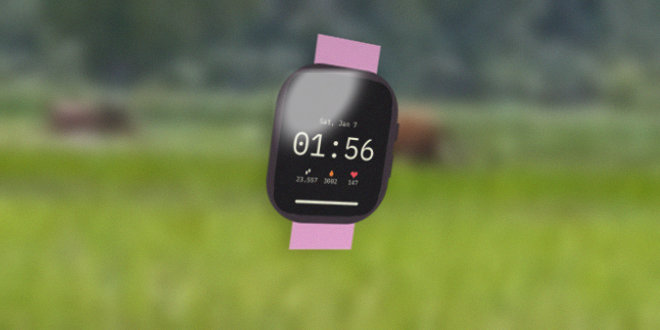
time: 1:56
